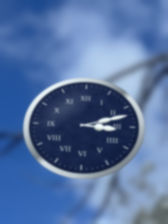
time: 3:12
